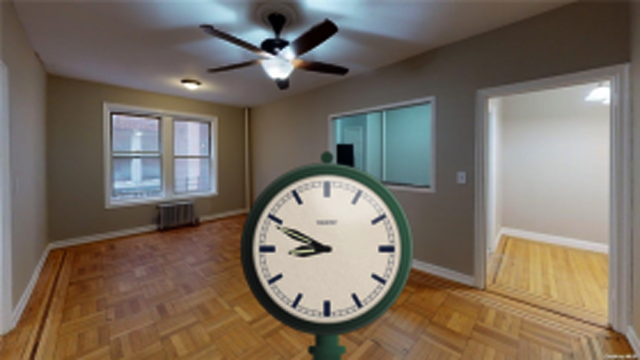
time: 8:49
